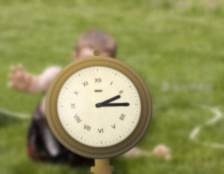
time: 2:15
